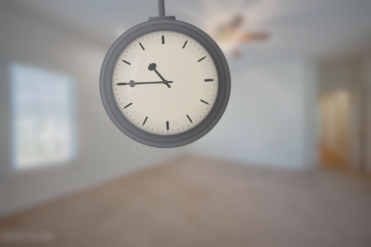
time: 10:45
